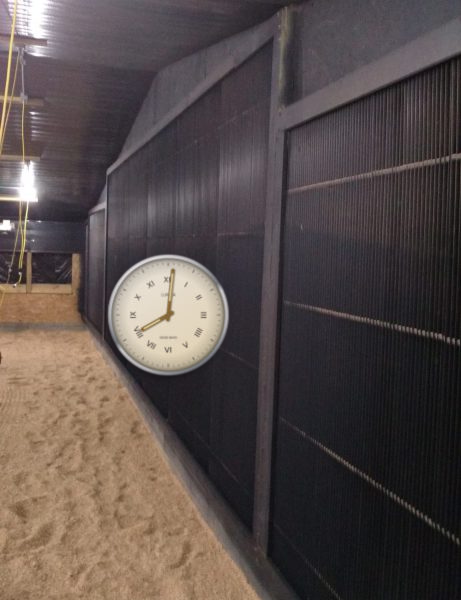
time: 8:01
